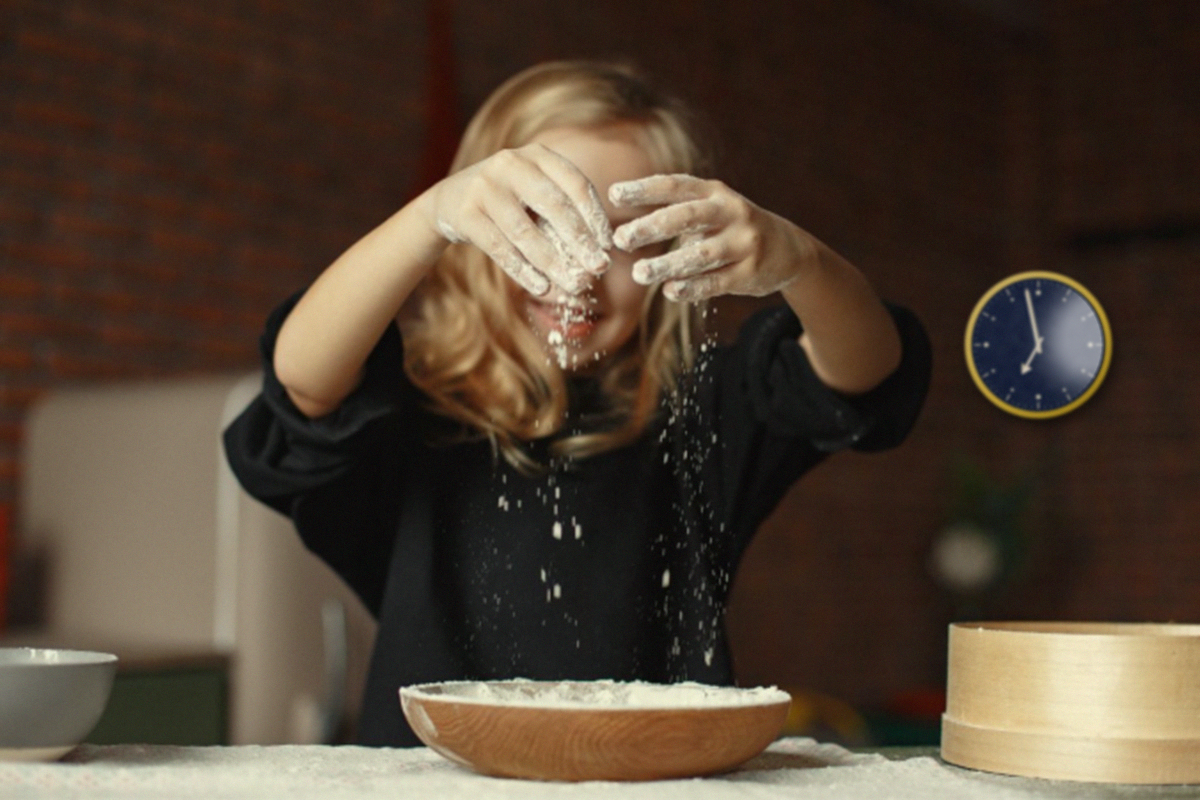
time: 6:58
